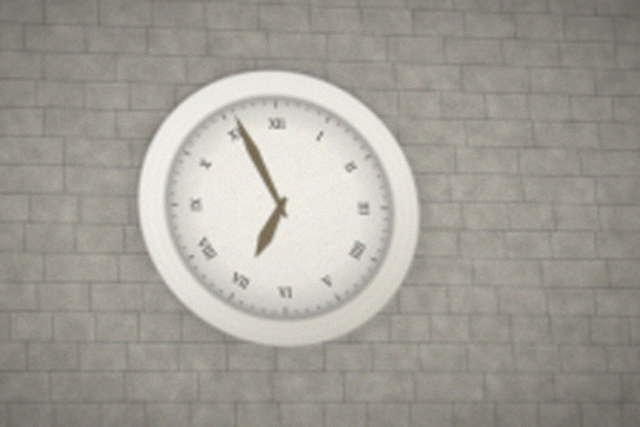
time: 6:56
